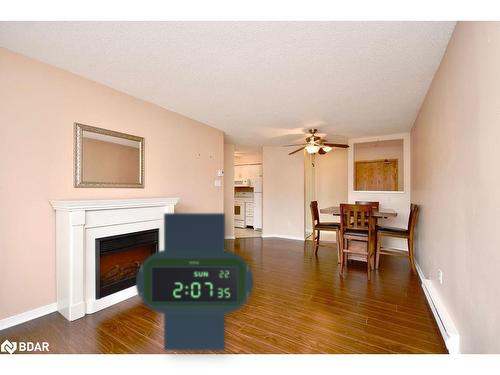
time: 2:07:35
